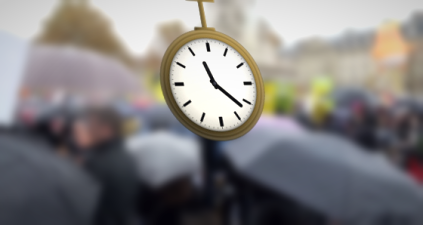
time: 11:22
